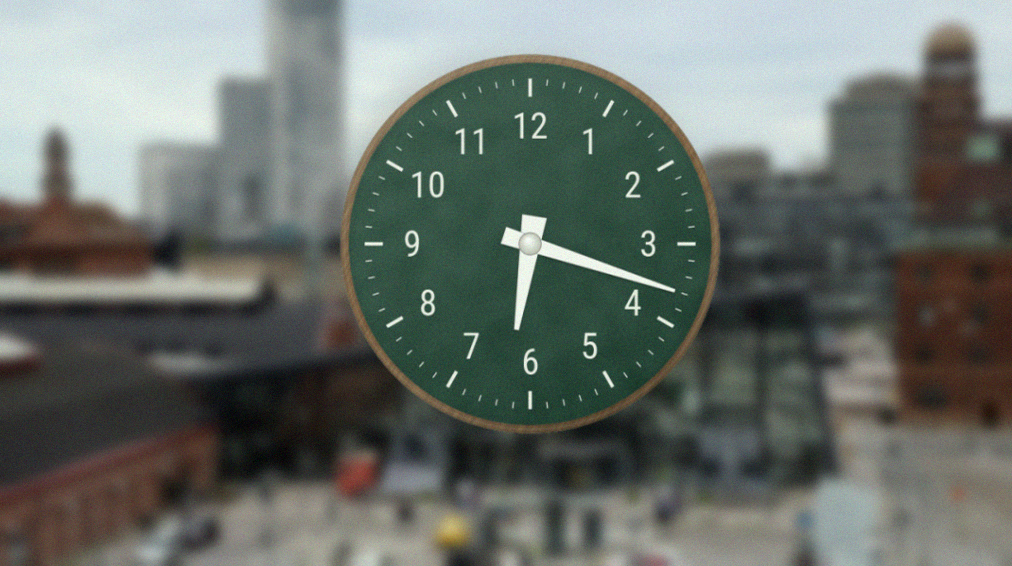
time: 6:18
